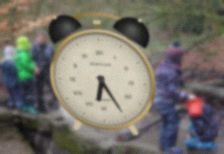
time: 6:25
